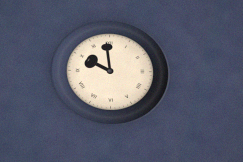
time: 9:59
